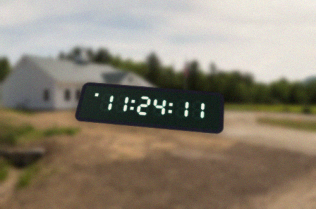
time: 11:24:11
